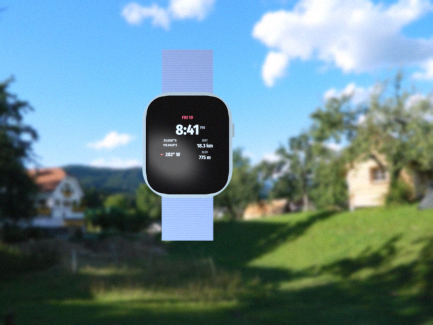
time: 8:41
